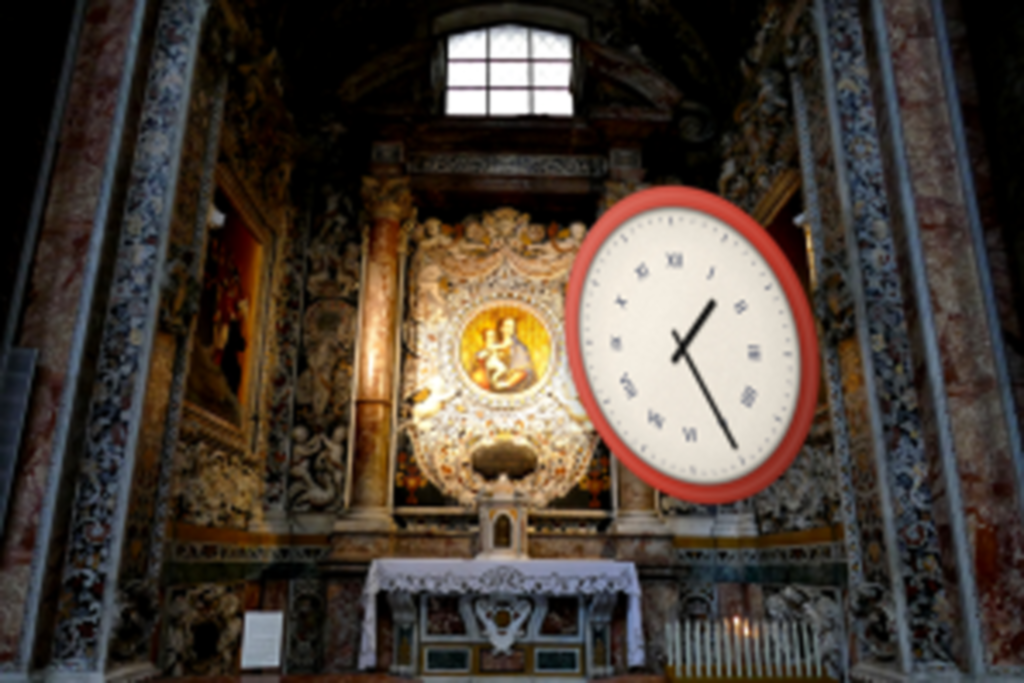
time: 1:25
